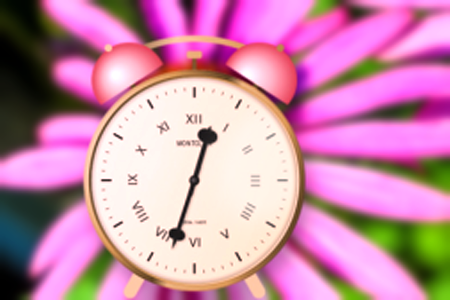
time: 12:33
